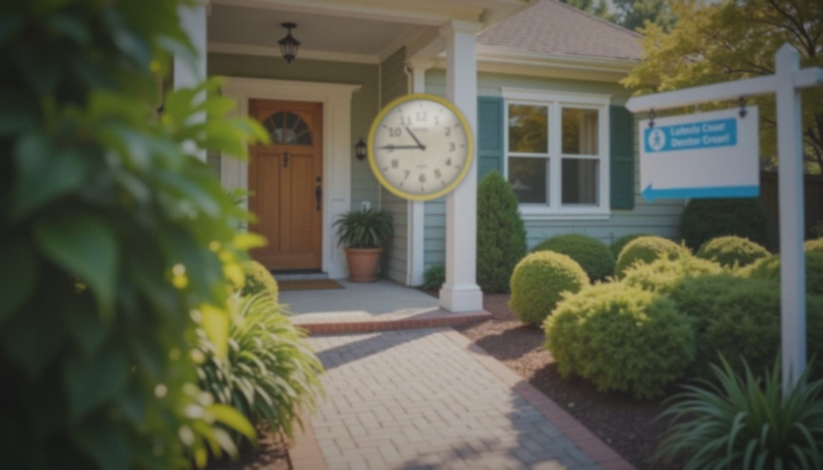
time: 10:45
